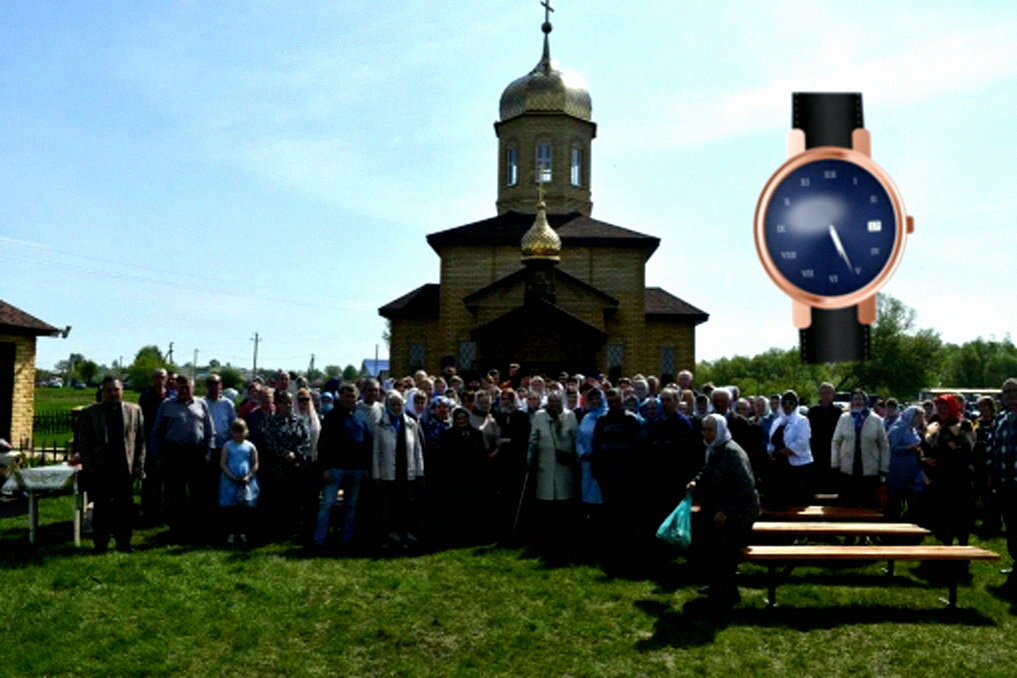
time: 5:26
